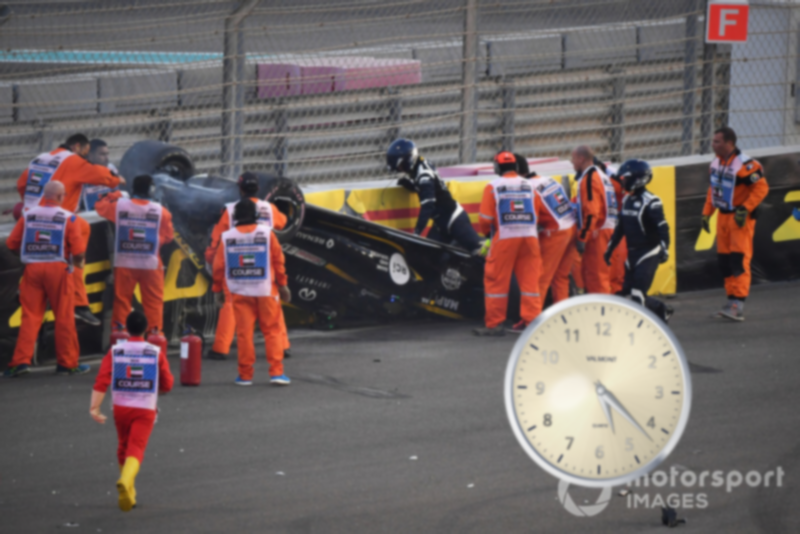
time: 5:22
